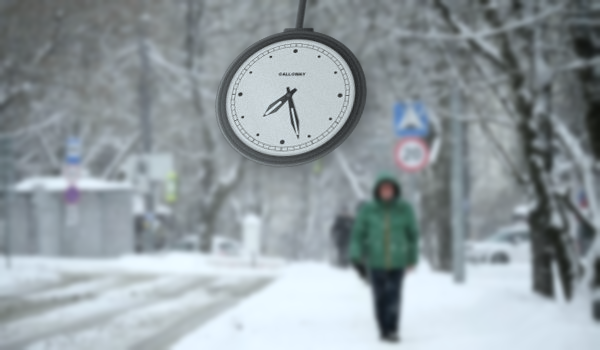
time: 7:27
